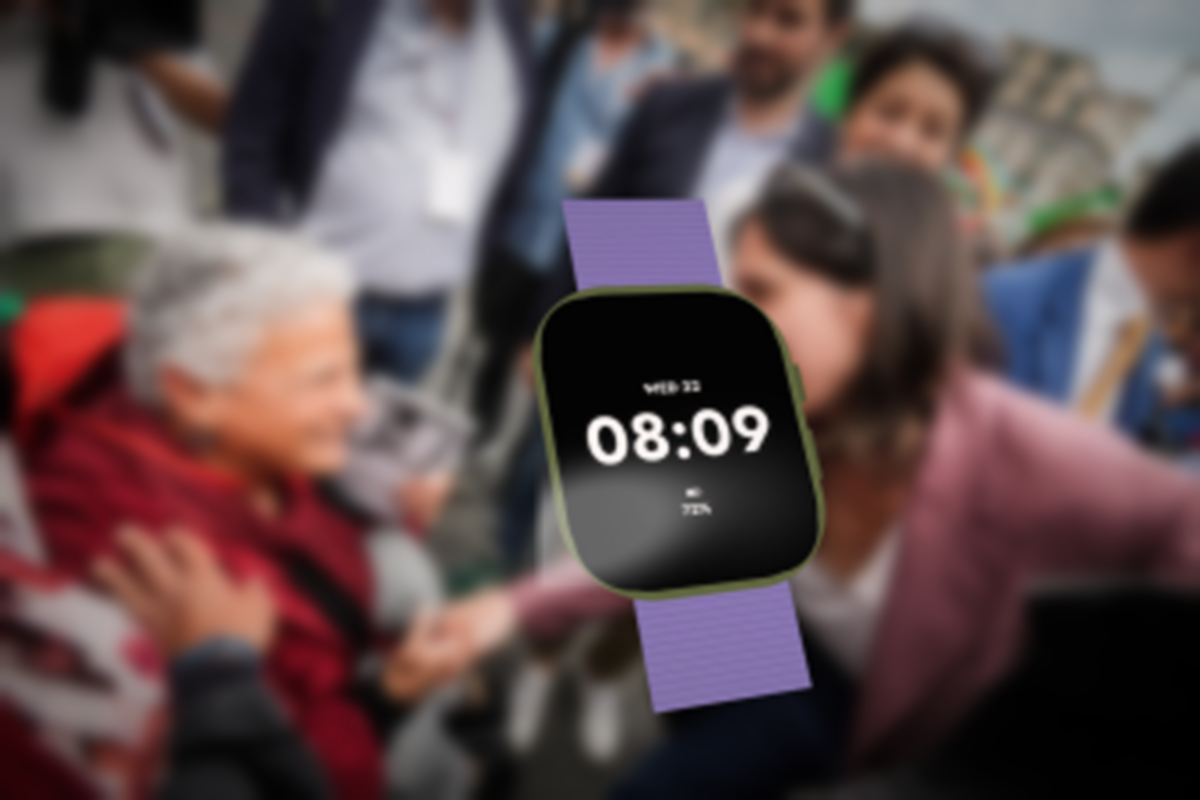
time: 8:09
